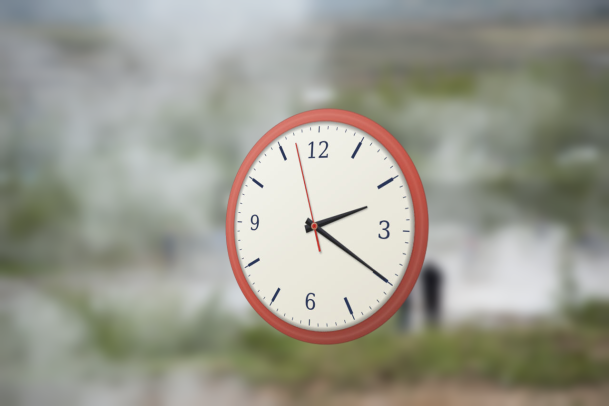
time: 2:19:57
